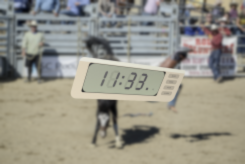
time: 11:33
